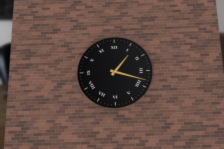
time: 1:18
